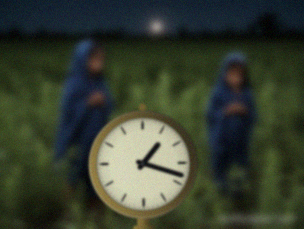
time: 1:18
